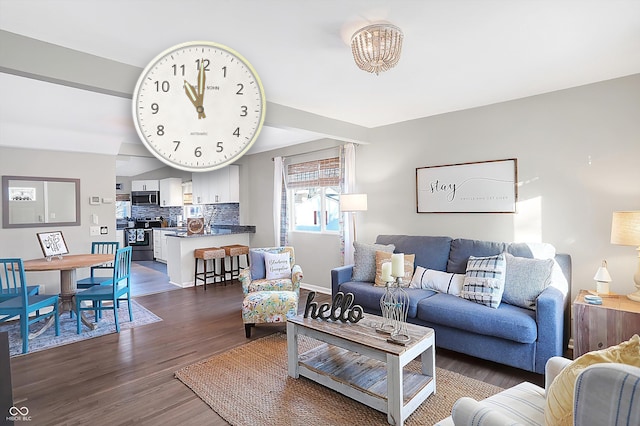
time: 11:00
